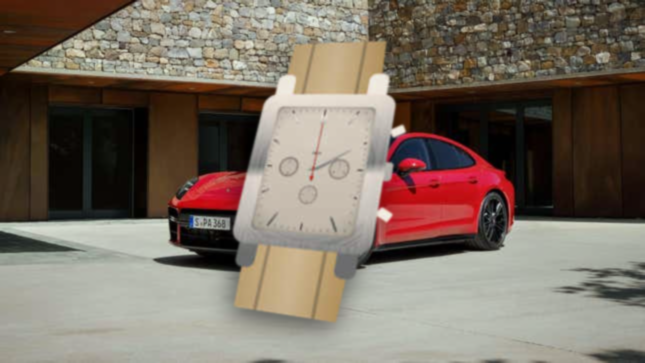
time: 2:10
